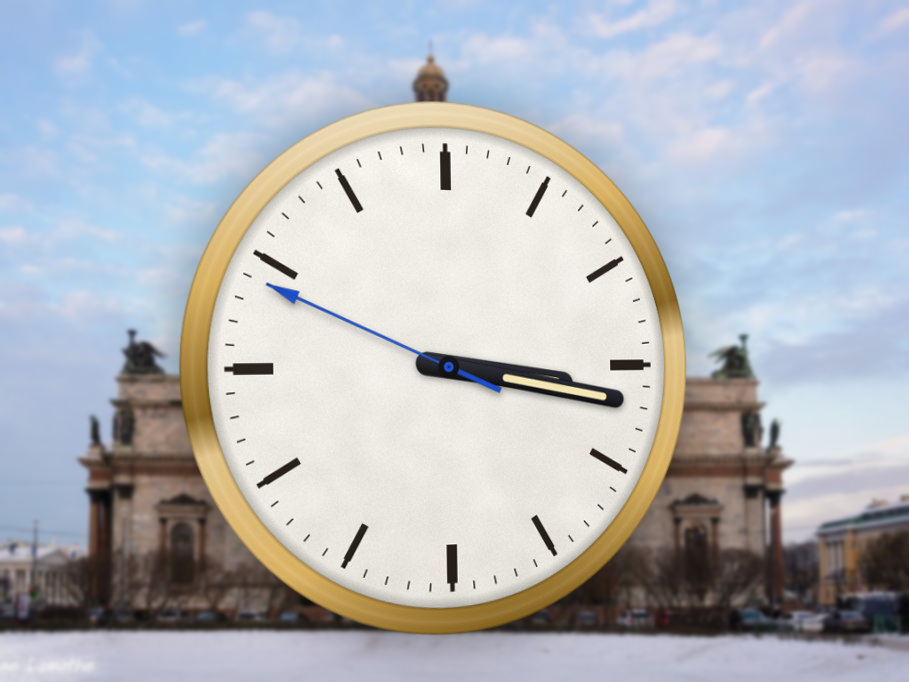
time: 3:16:49
